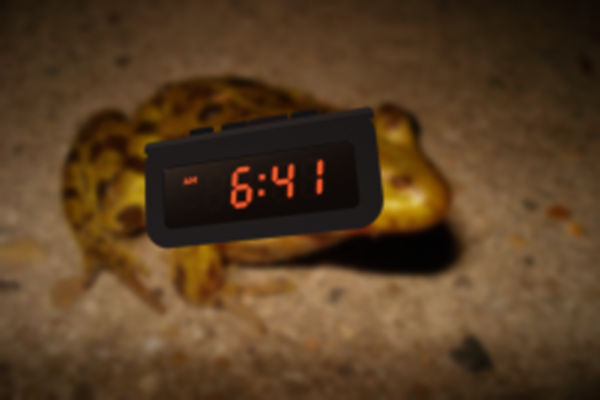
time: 6:41
